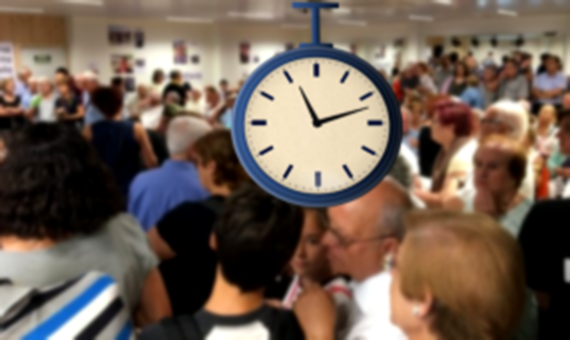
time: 11:12
